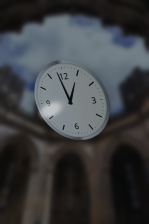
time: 12:58
